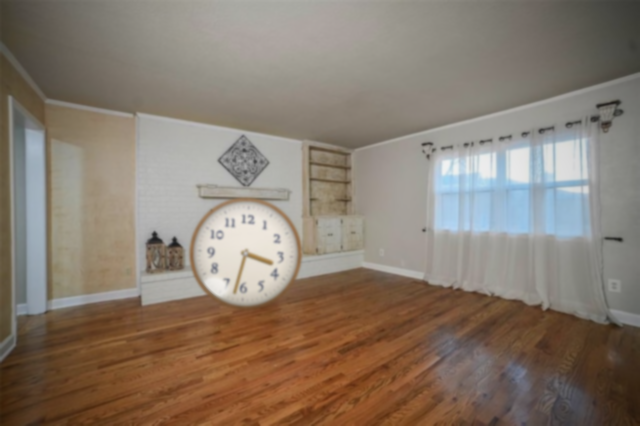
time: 3:32
